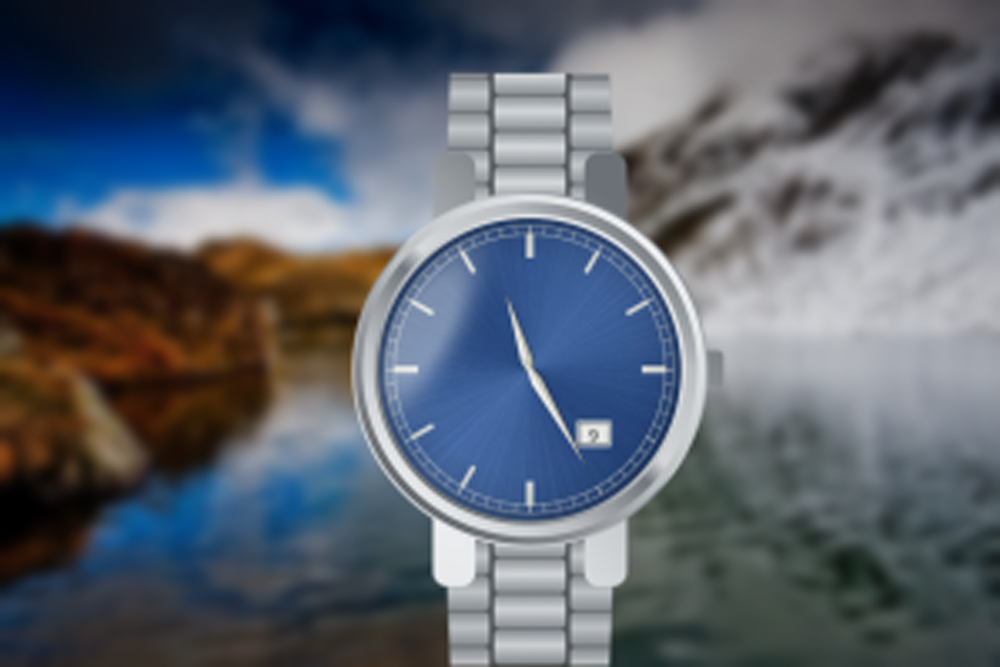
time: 11:25
